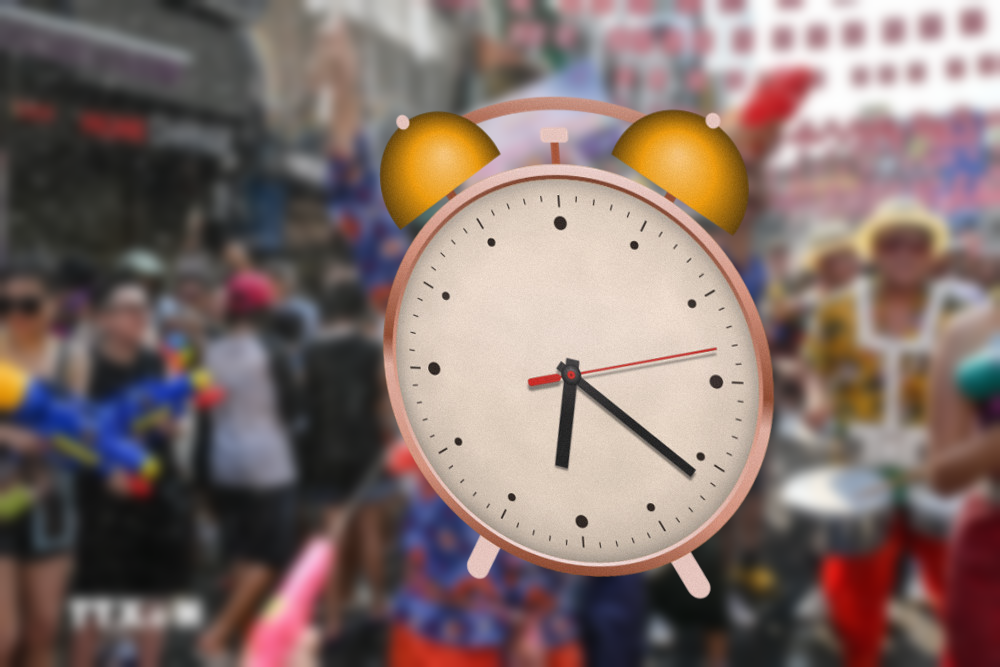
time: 6:21:13
